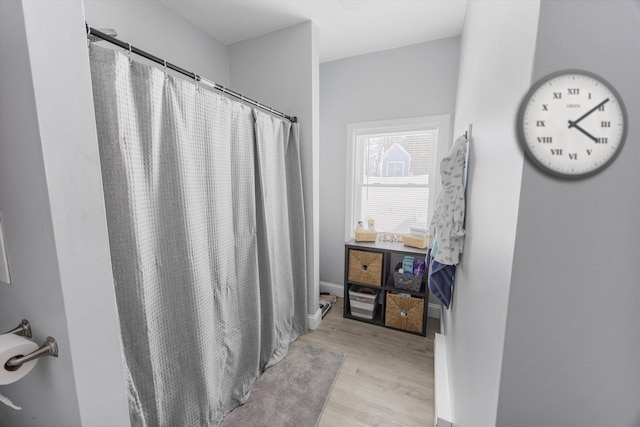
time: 4:09
